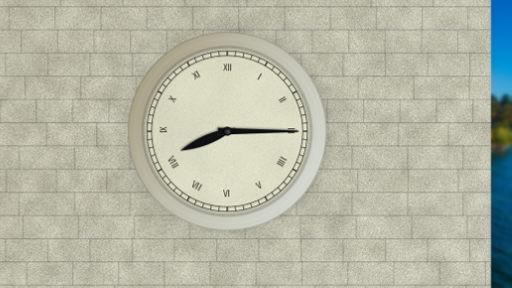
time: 8:15
